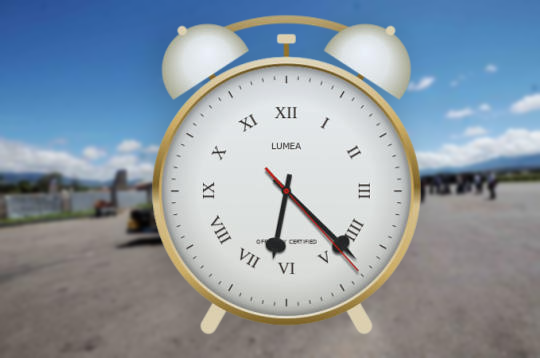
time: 6:22:23
